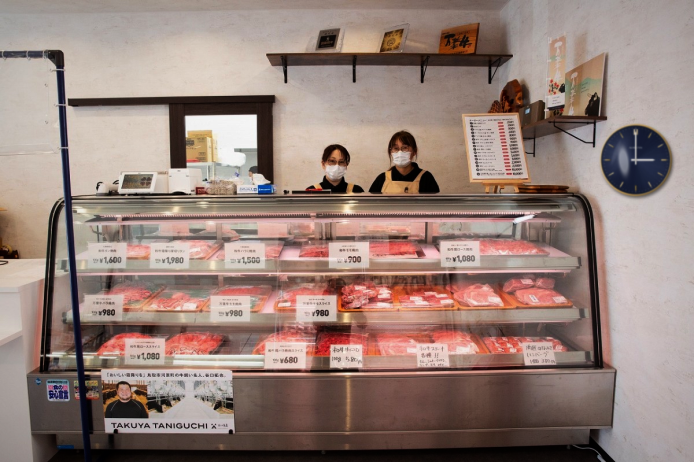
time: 3:00
